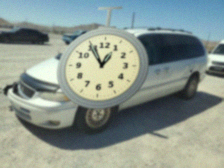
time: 12:55
